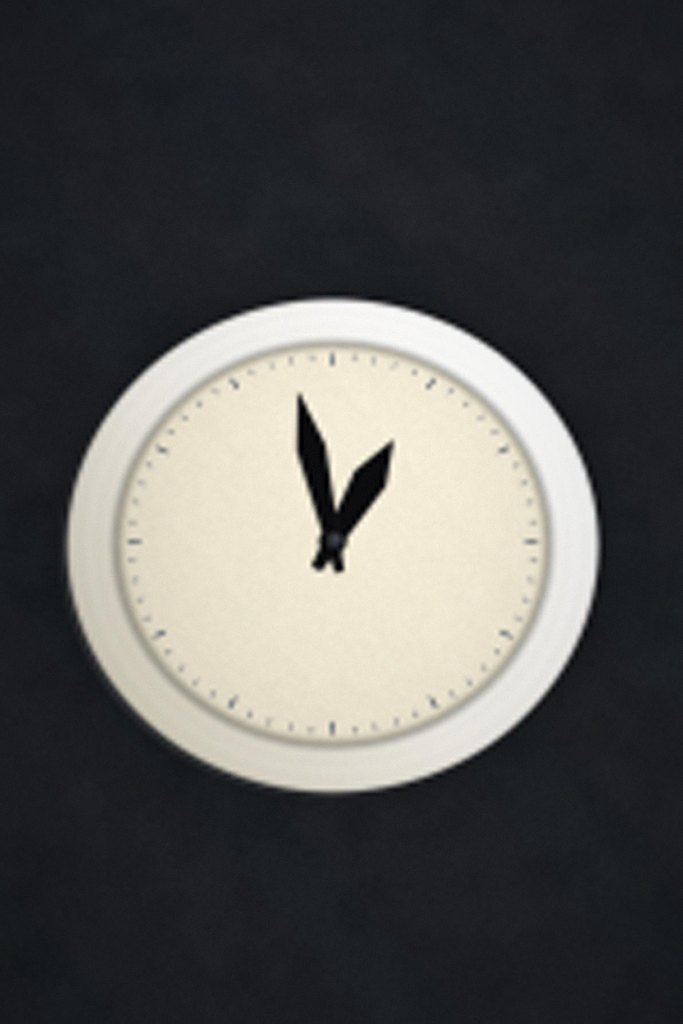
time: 12:58
